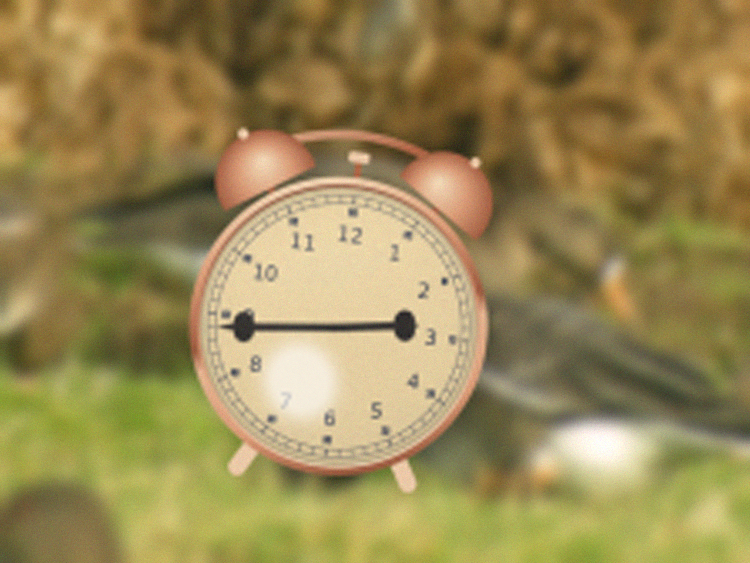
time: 2:44
